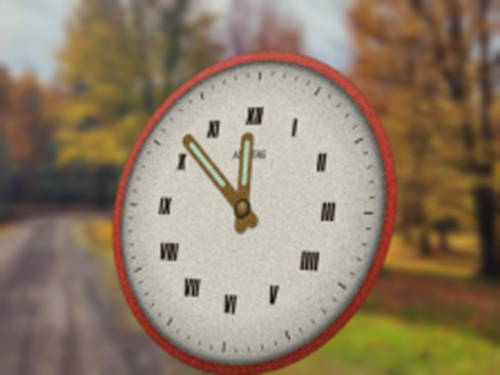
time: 11:52
